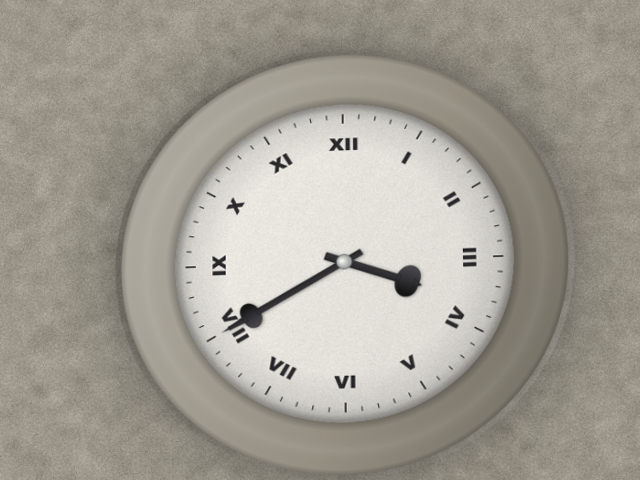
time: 3:40
